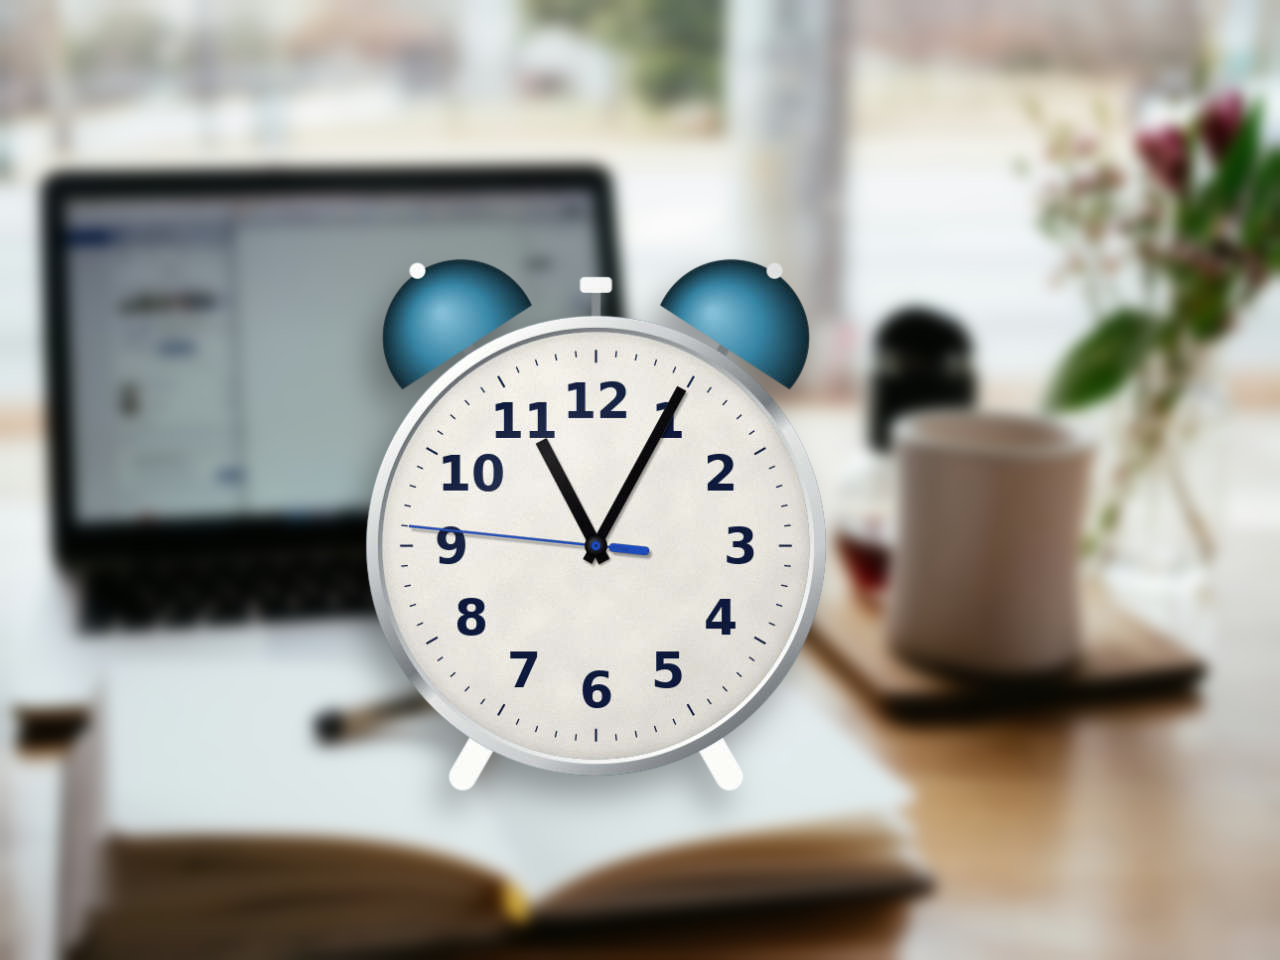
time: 11:04:46
